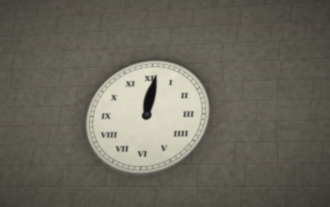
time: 12:01
